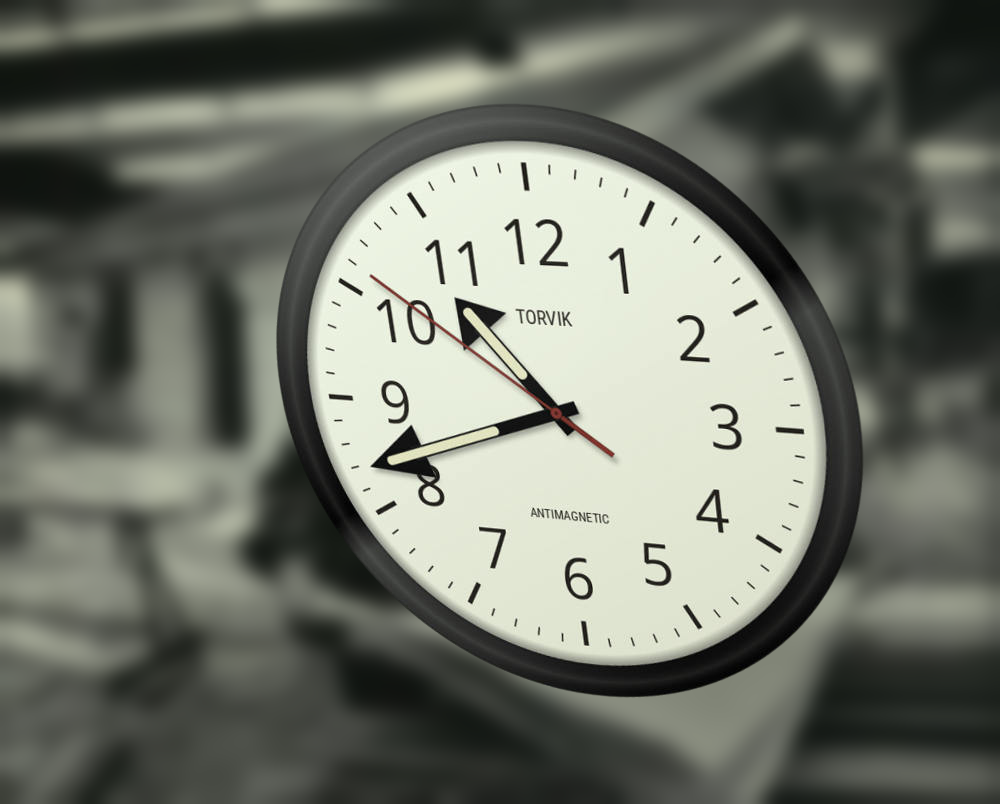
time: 10:41:51
